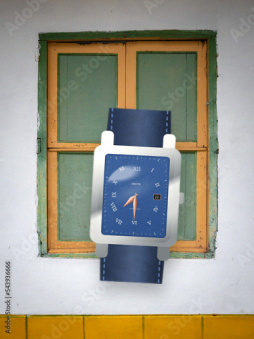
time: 7:30
